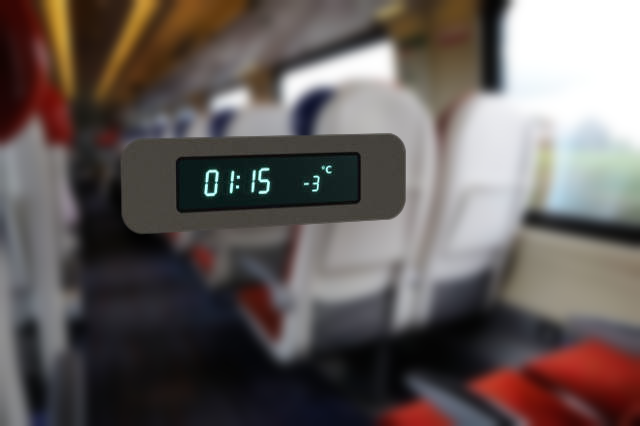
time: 1:15
